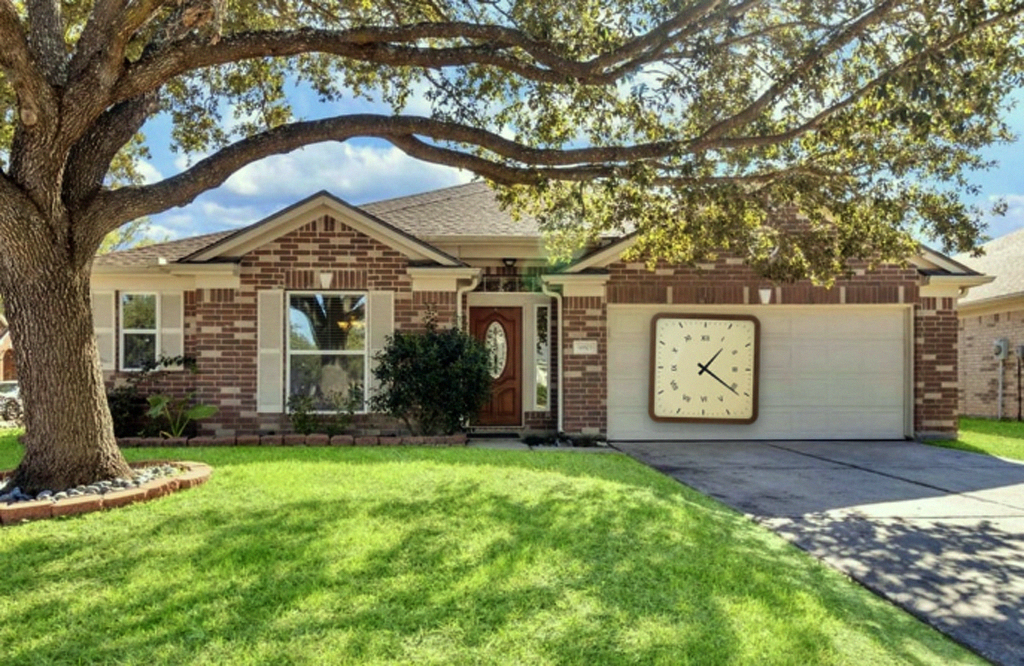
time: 1:21
